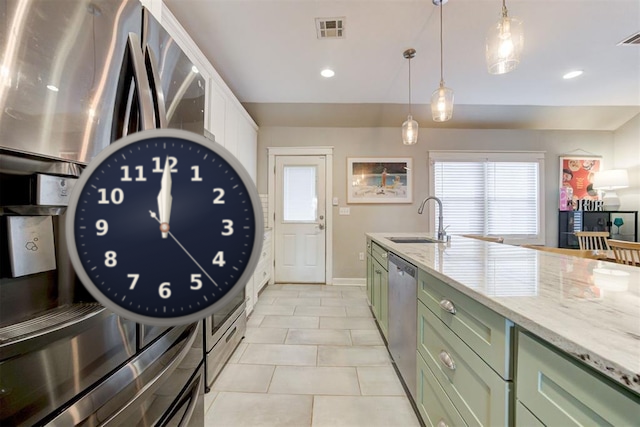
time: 12:00:23
